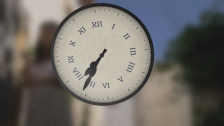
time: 7:36
